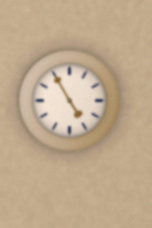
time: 4:55
